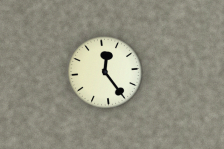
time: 12:25
